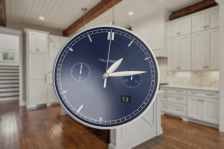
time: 1:13
